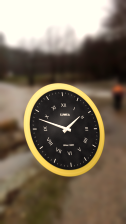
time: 1:48
